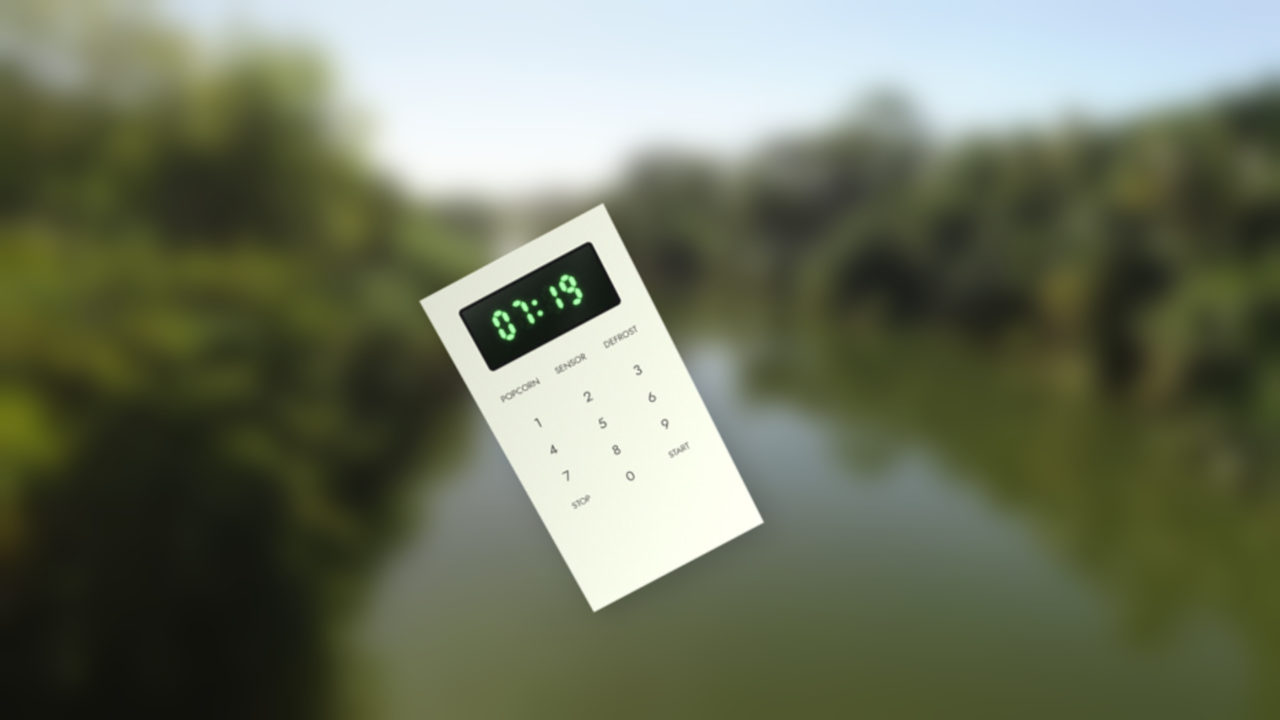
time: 7:19
